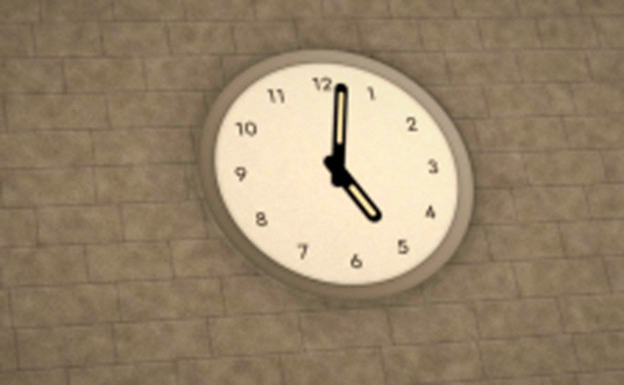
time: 5:02
